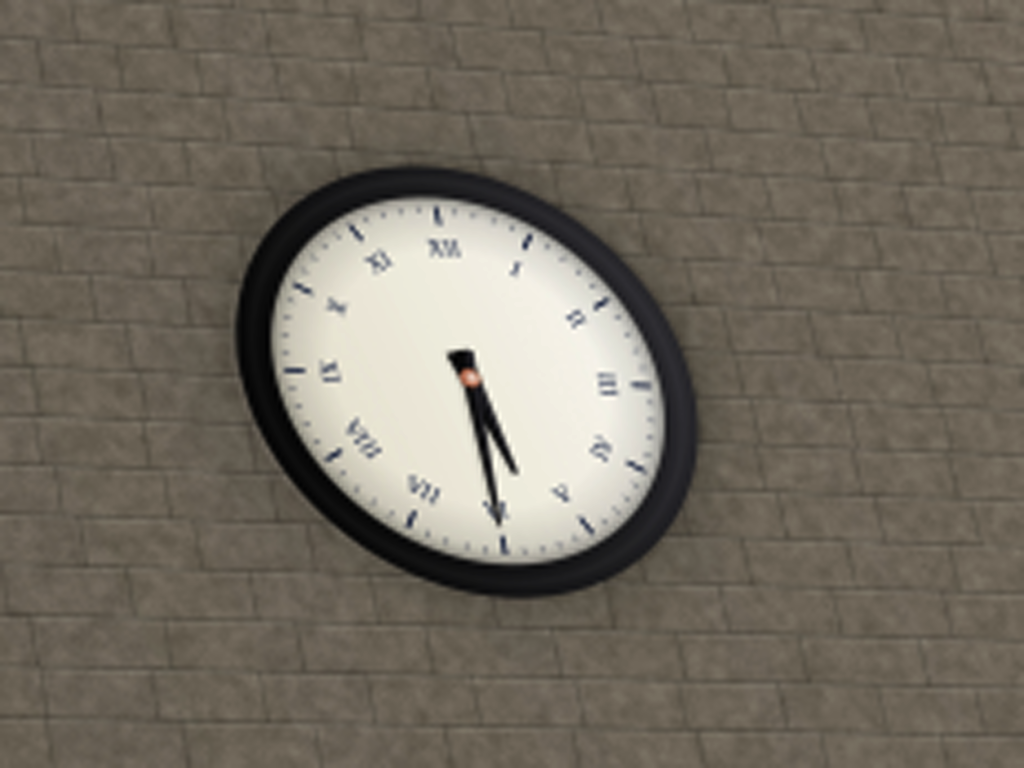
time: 5:30
